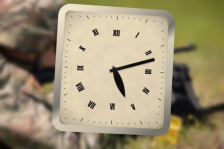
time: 5:12
